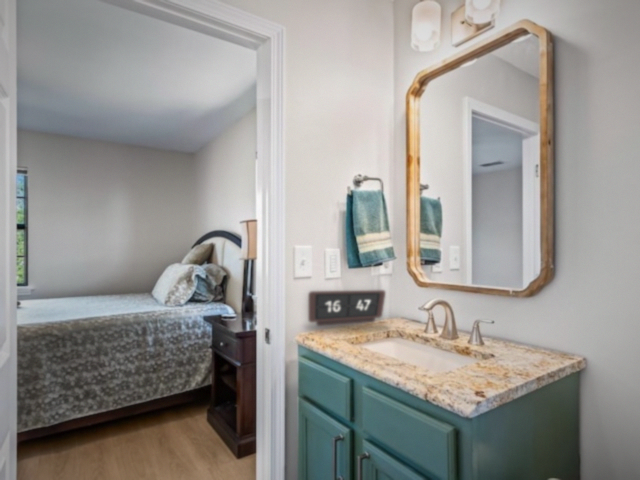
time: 16:47
